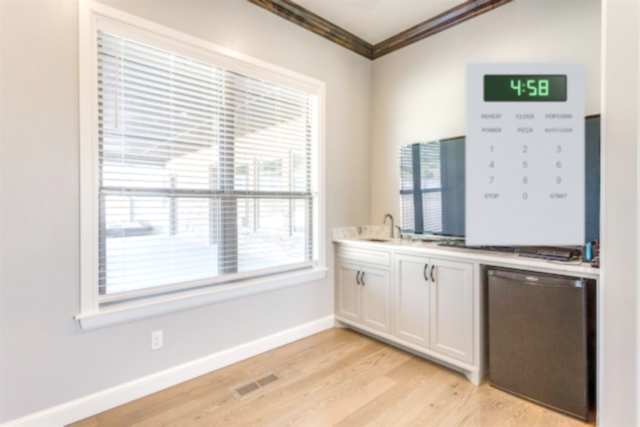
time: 4:58
